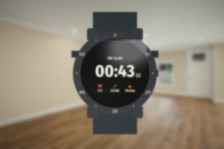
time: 0:43
